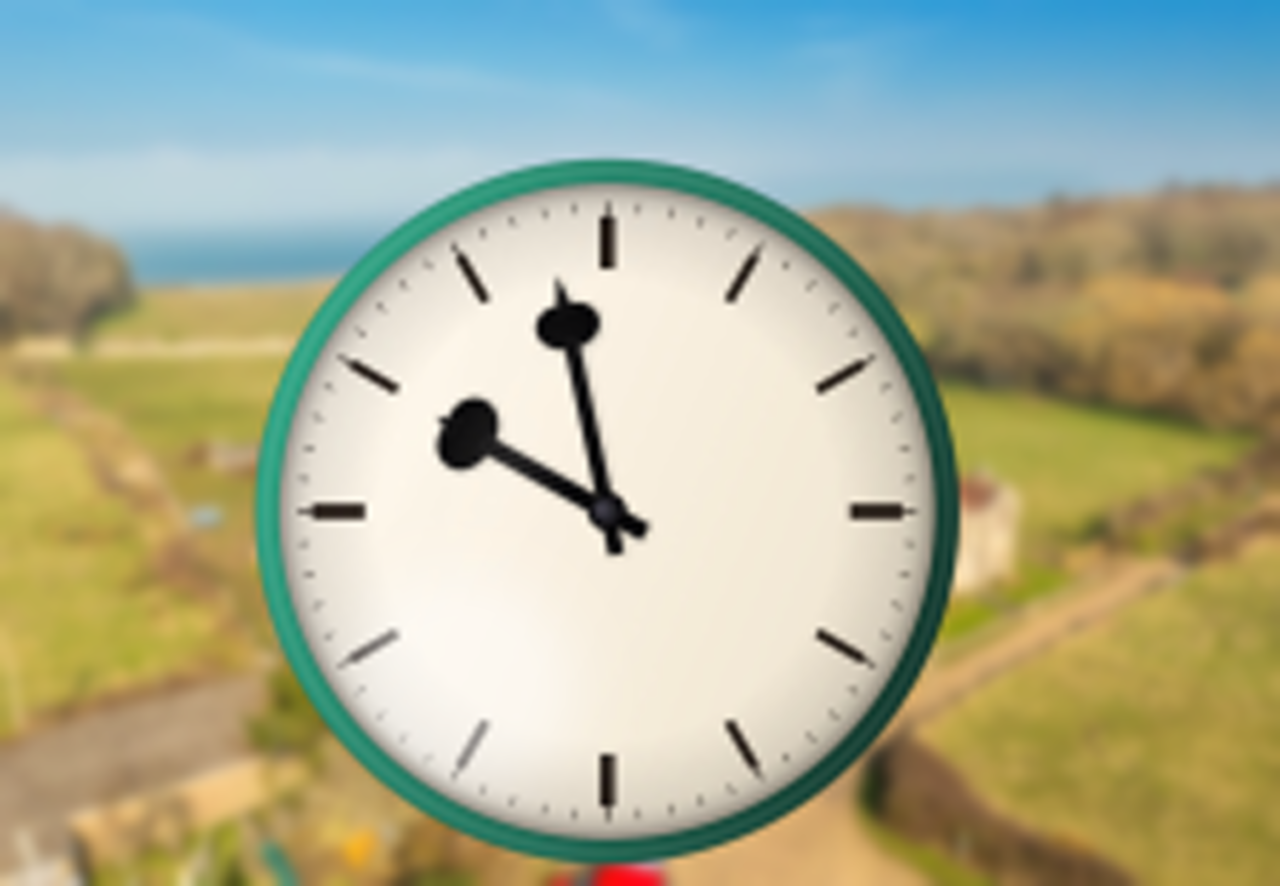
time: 9:58
